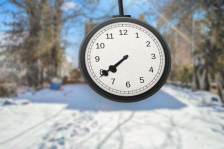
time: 7:39
